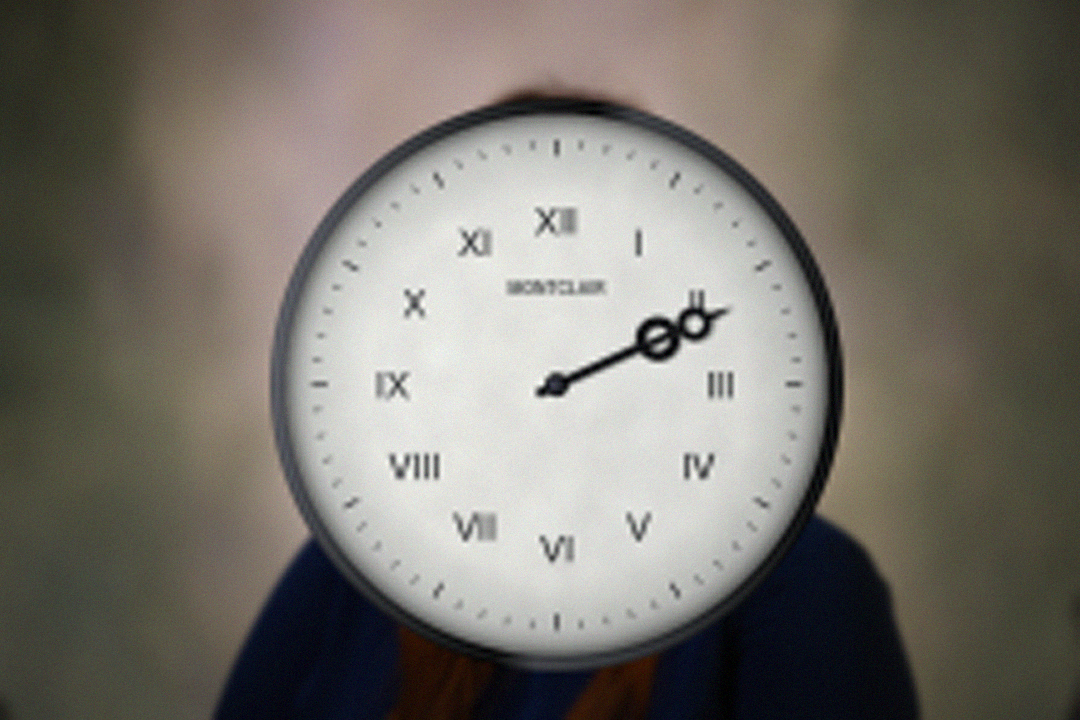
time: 2:11
